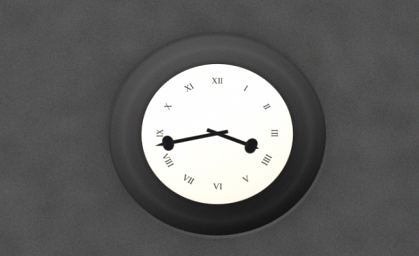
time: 3:43
